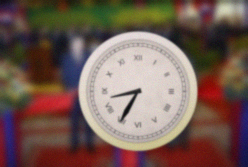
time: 8:35
